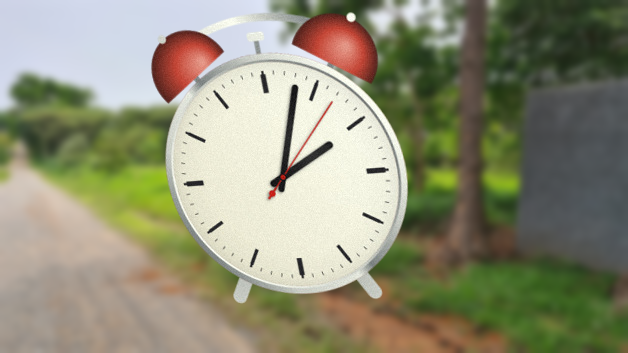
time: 2:03:07
